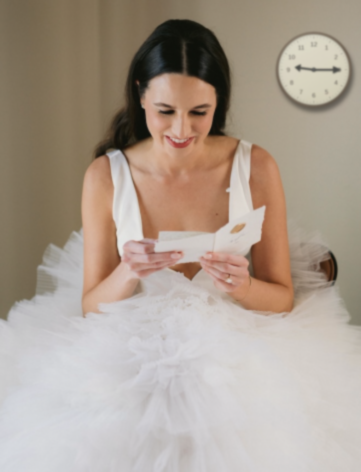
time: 9:15
